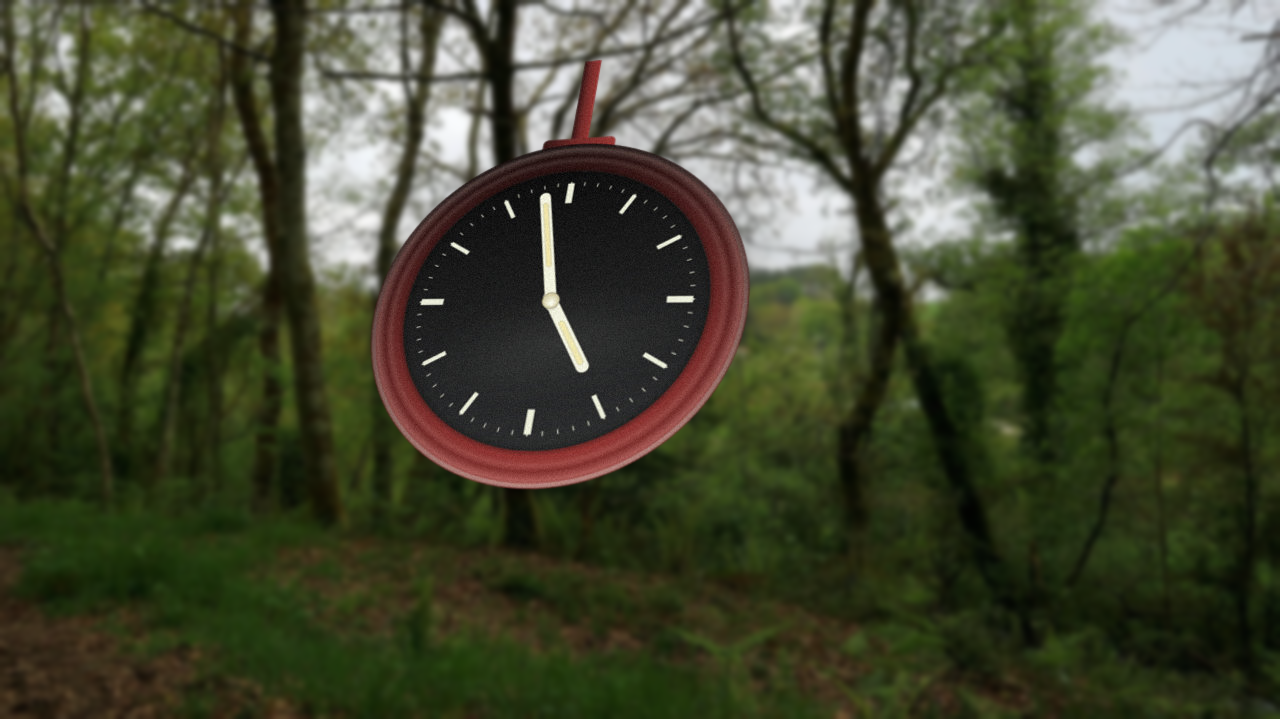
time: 4:58
